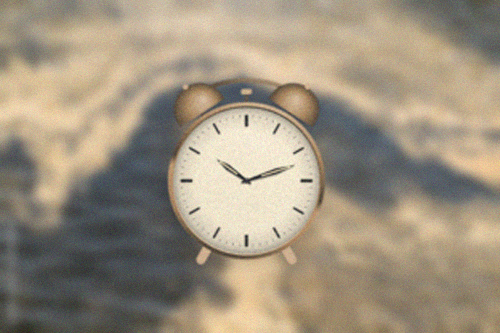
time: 10:12
